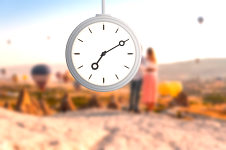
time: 7:10
